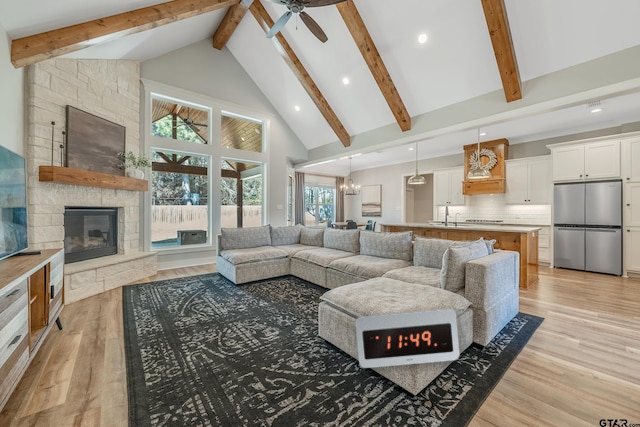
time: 11:49
